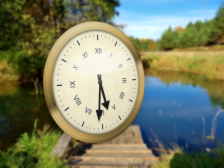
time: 5:31
